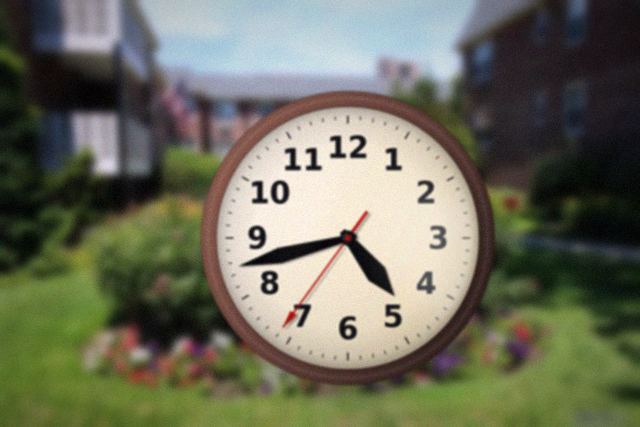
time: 4:42:36
